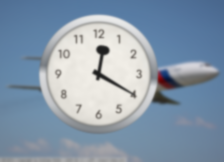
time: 12:20
